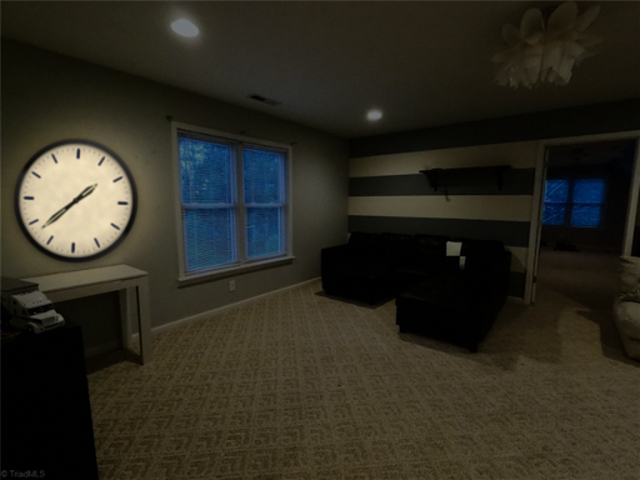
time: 1:38
